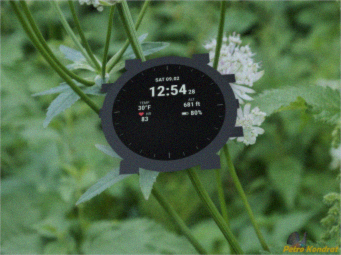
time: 12:54
